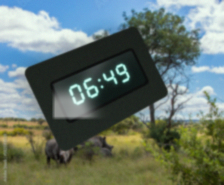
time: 6:49
